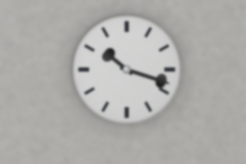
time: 10:18
